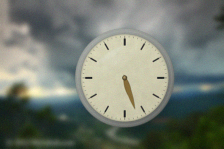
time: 5:27
